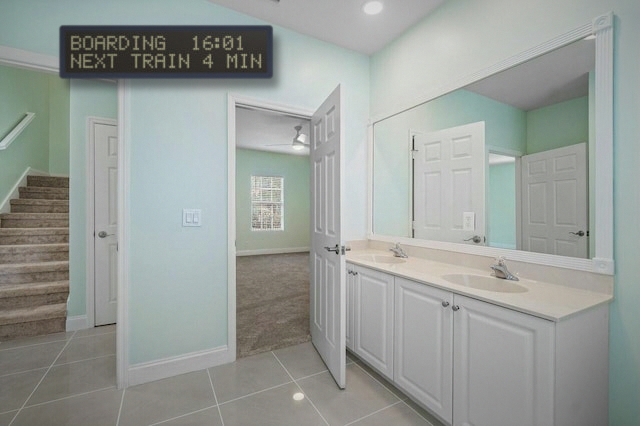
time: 16:01
